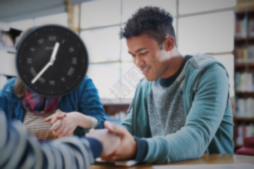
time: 12:37
